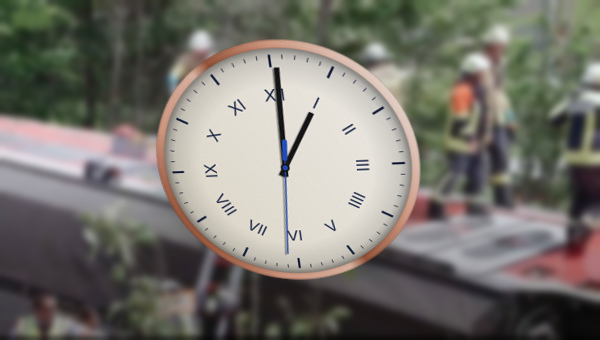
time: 1:00:31
